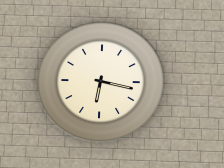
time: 6:17
